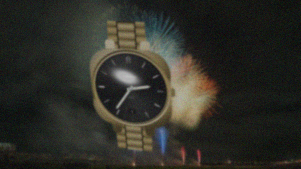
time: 2:36
